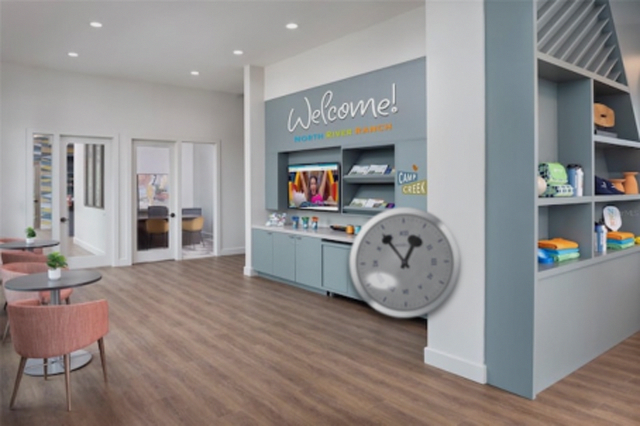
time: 12:54
